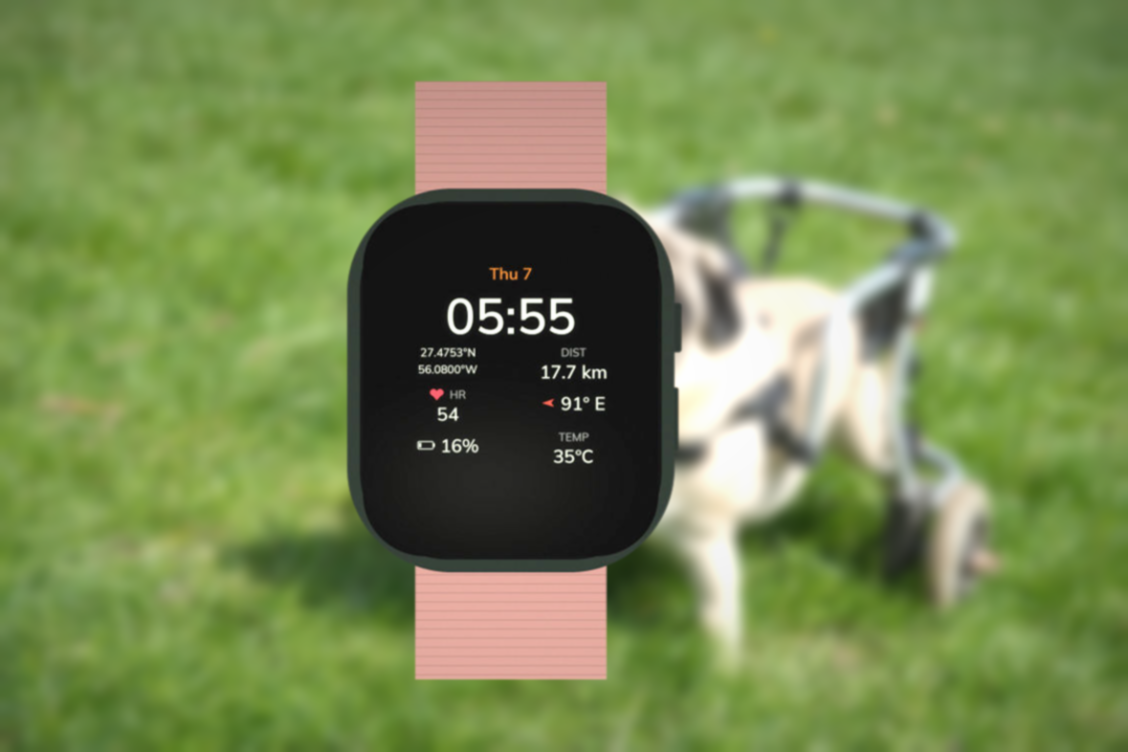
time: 5:55
